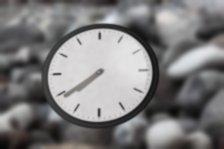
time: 7:39
